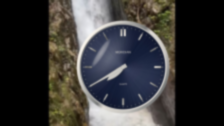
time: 7:40
